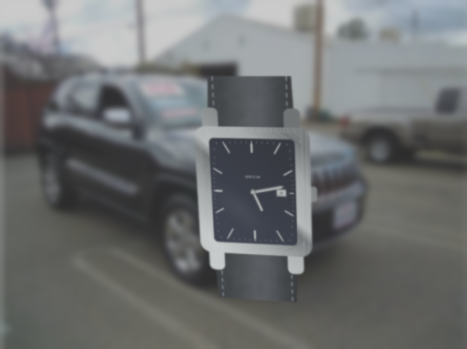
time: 5:13
